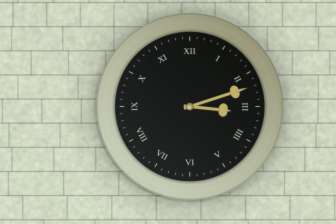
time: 3:12
